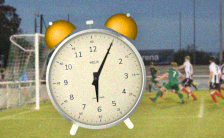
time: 6:05
